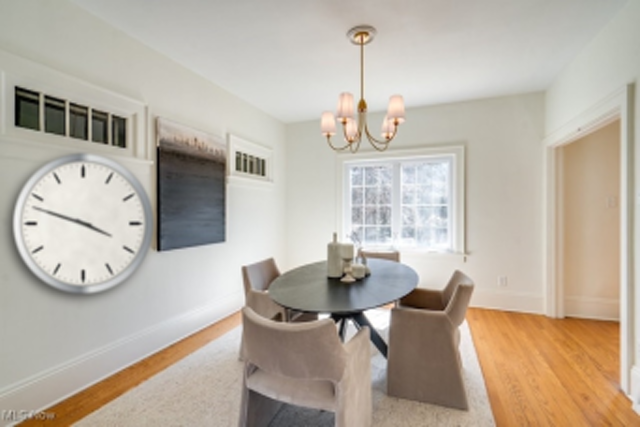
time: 3:48
